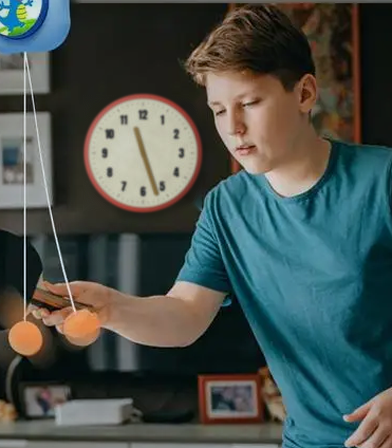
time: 11:27
